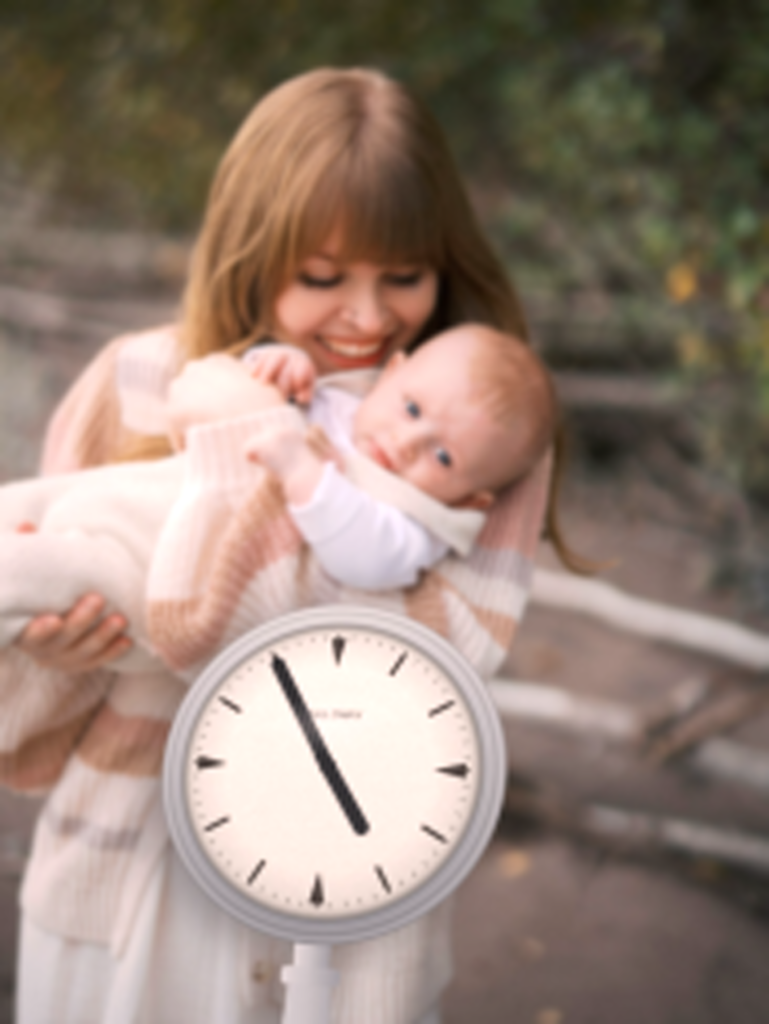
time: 4:55
